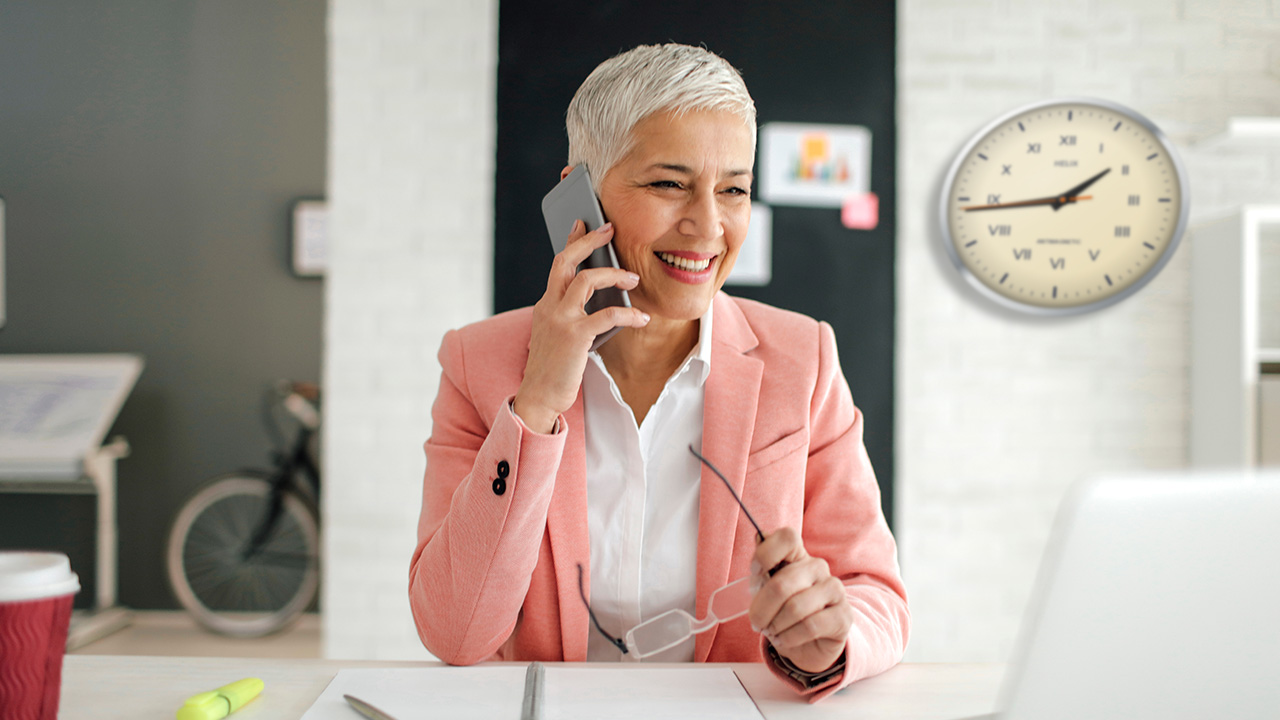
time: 1:43:44
